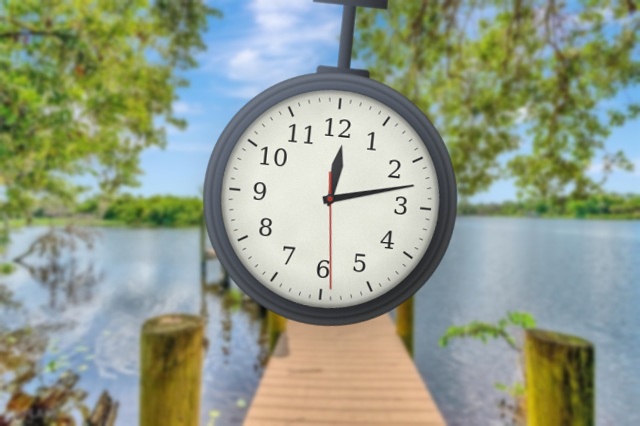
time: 12:12:29
